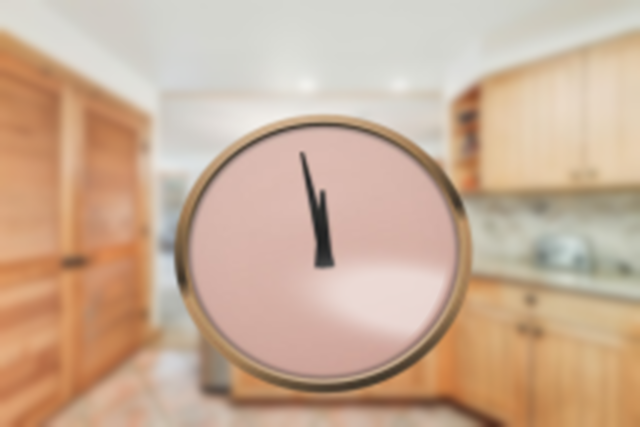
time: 11:58
